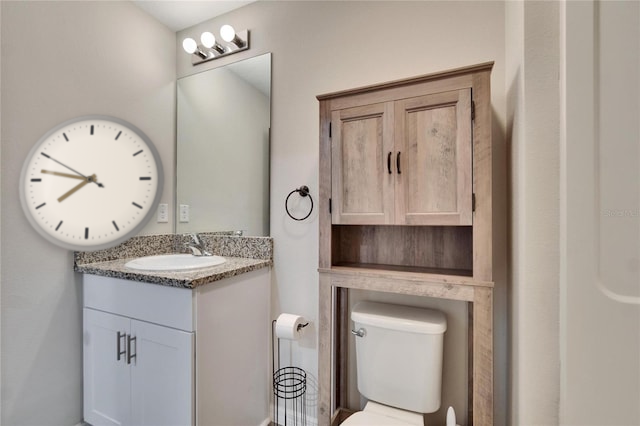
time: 7:46:50
